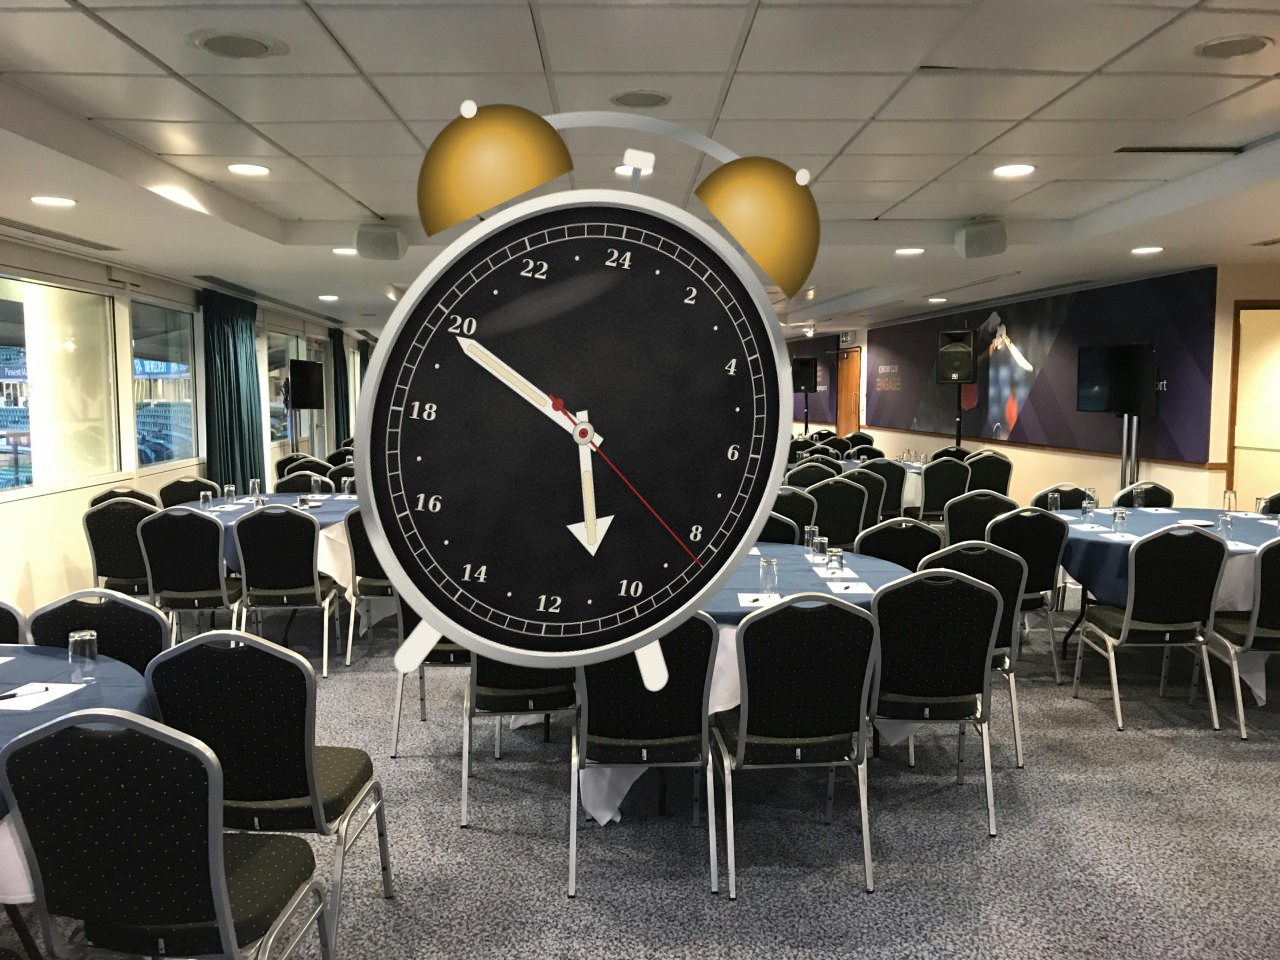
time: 10:49:21
